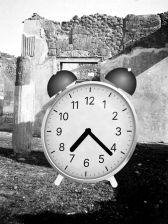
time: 7:22
